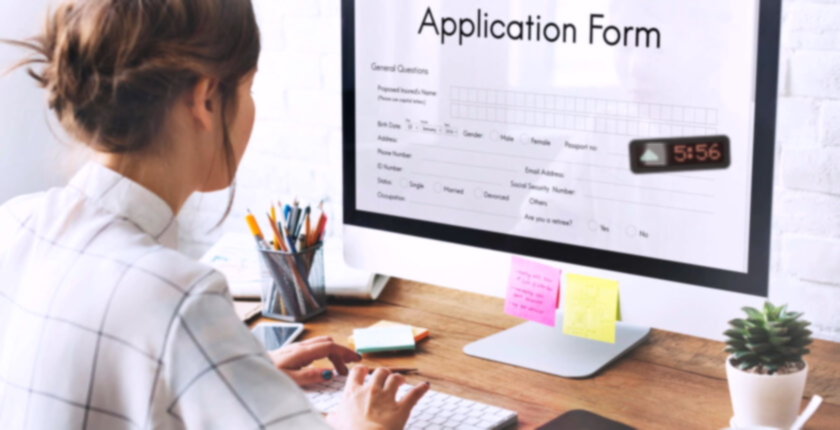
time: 5:56
